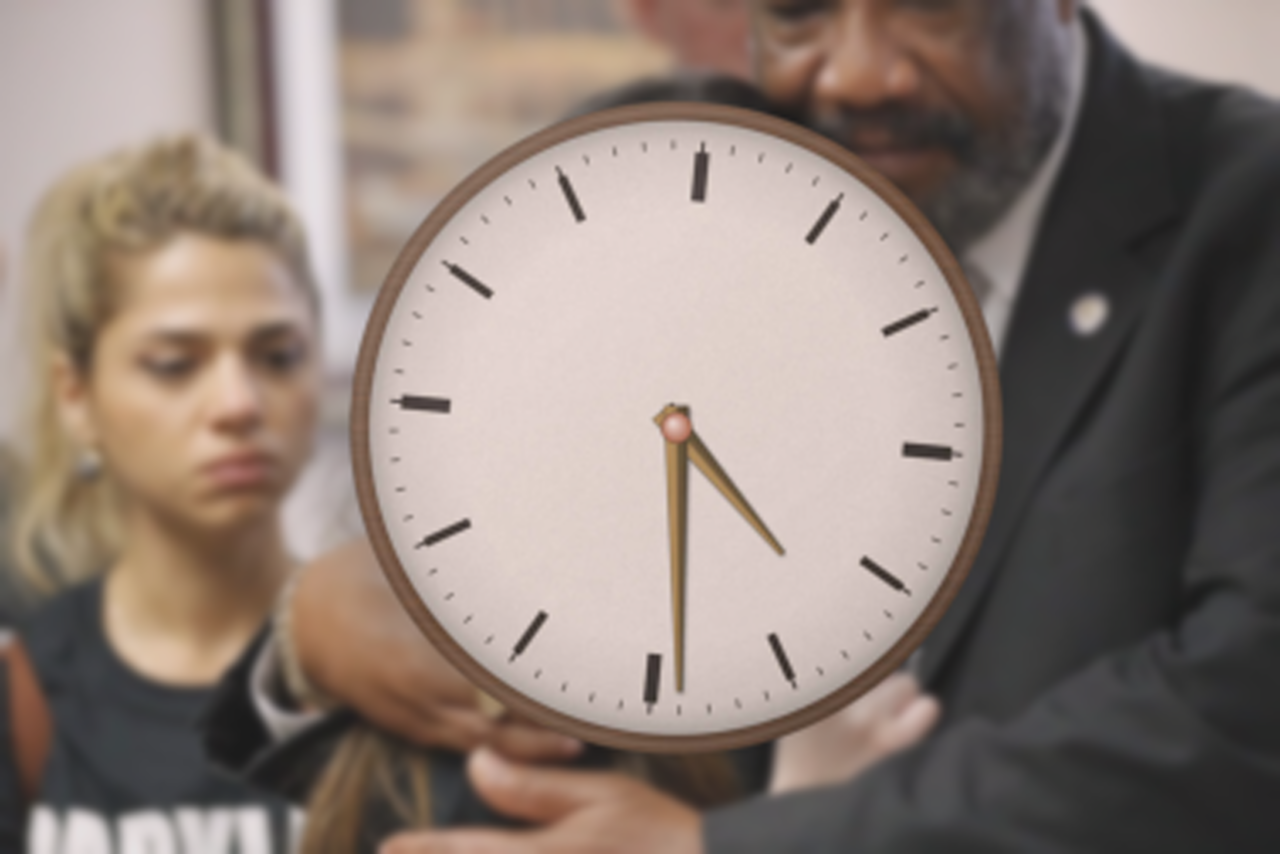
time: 4:29
